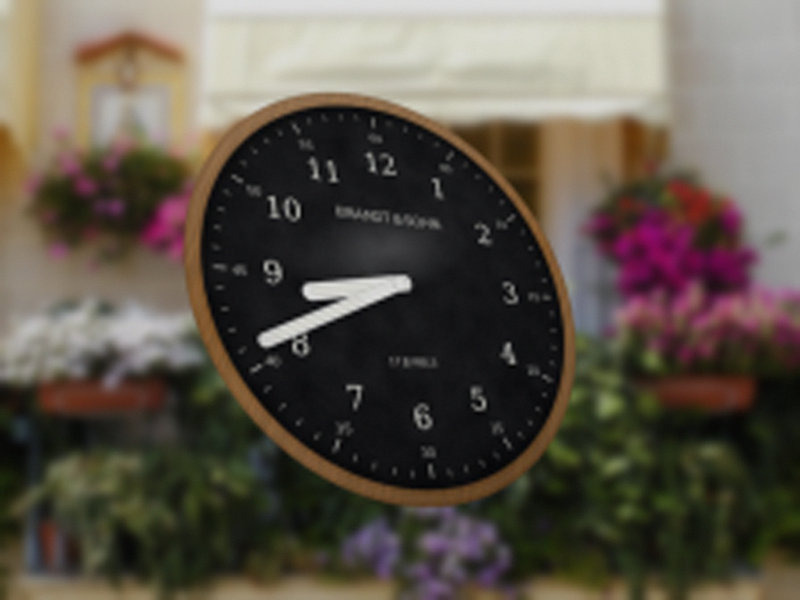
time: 8:41
